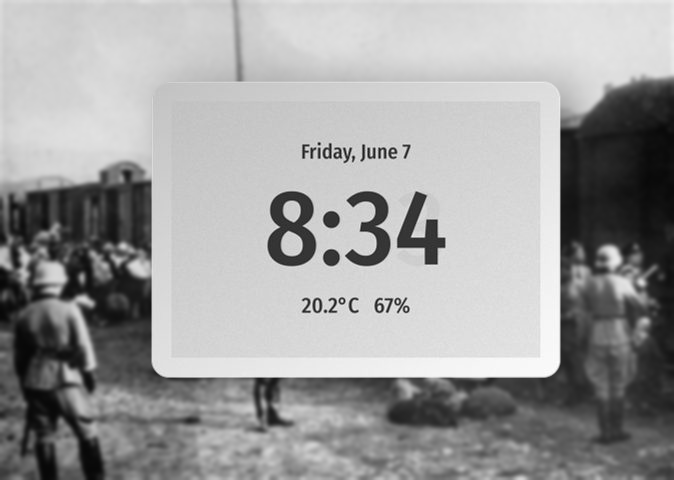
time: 8:34
